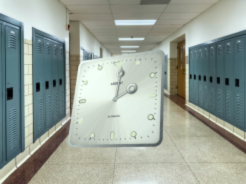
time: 2:01
